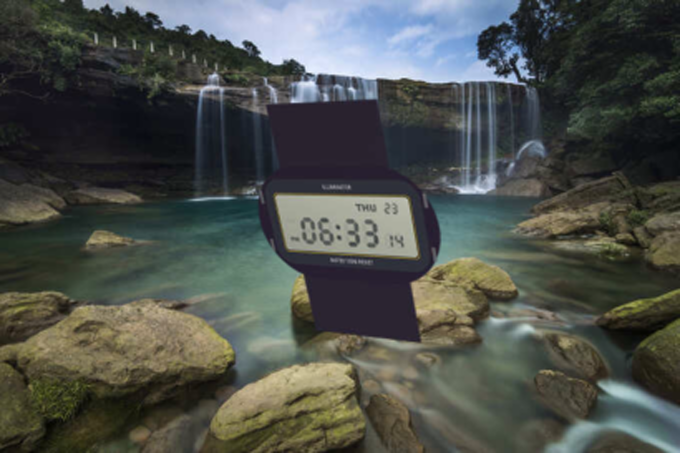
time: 6:33:14
